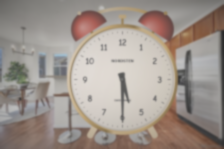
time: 5:30
